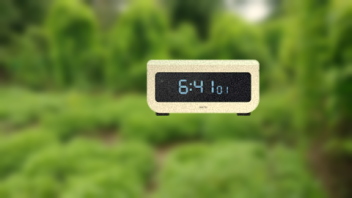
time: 6:41:01
